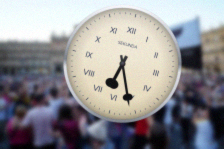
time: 6:26
